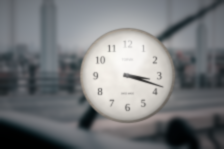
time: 3:18
